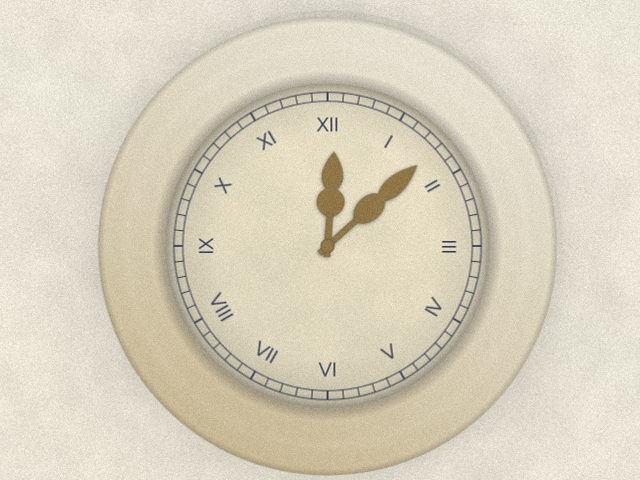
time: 12:08
